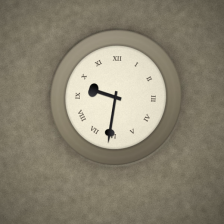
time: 9:31
